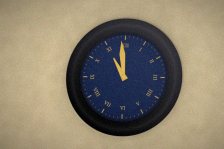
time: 10:59
